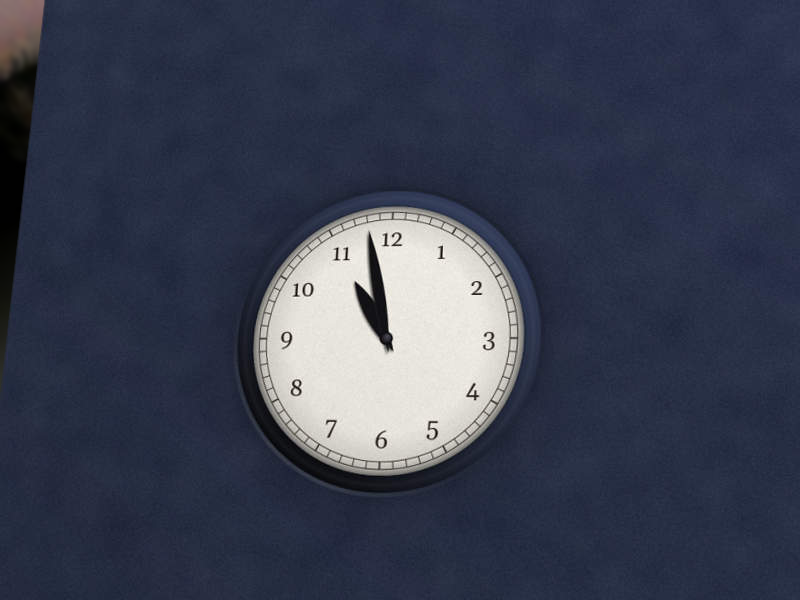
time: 10:58
